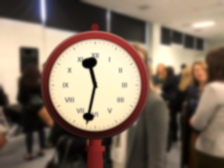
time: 11:32
